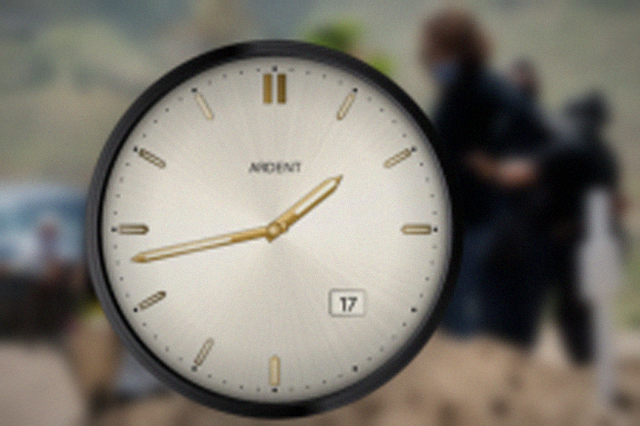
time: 1:43
